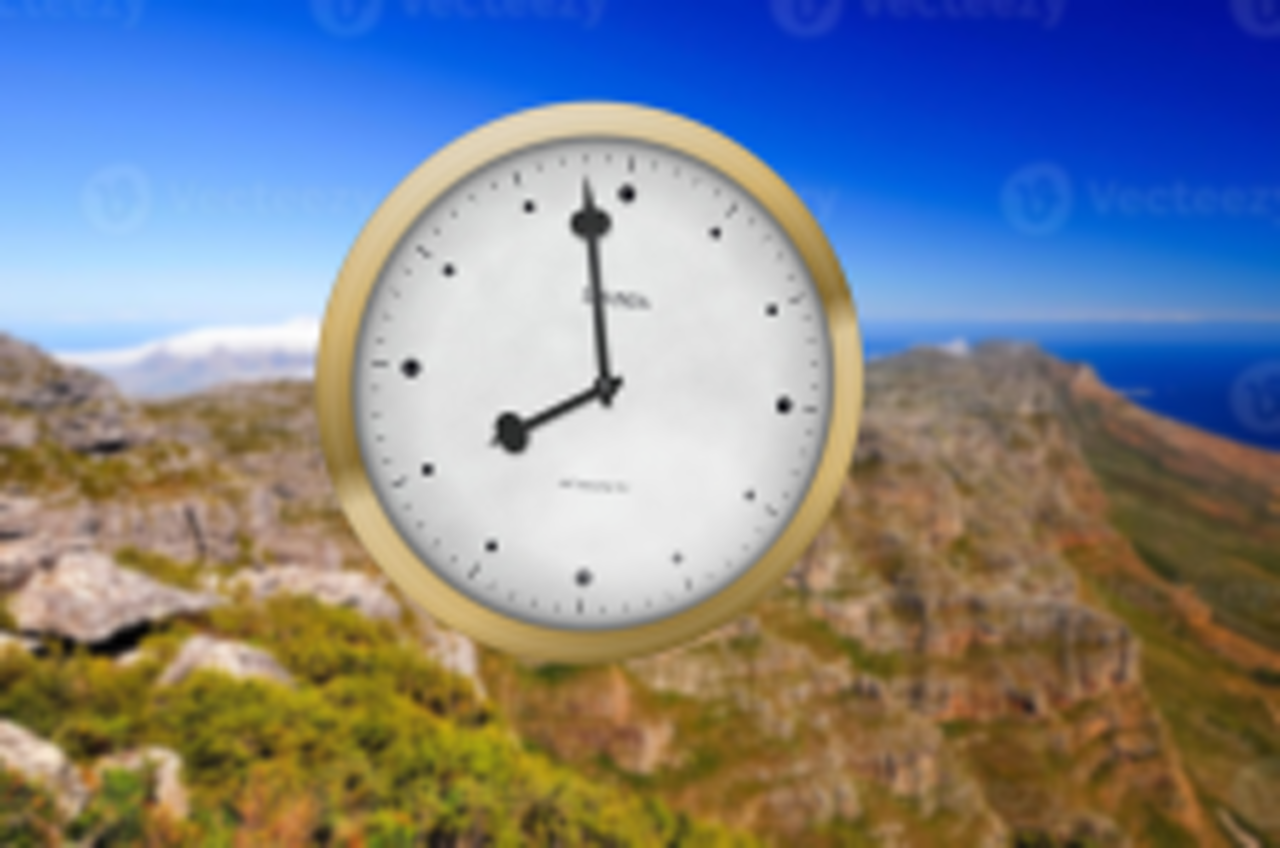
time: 7:58
